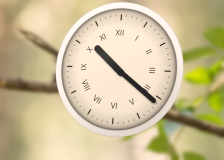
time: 10:21
